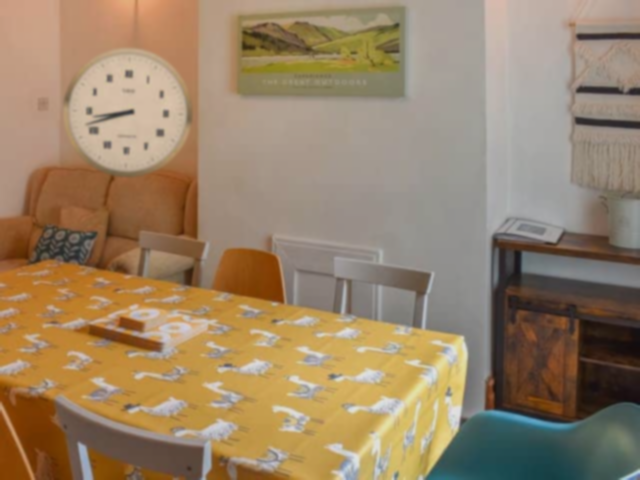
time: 8:42
